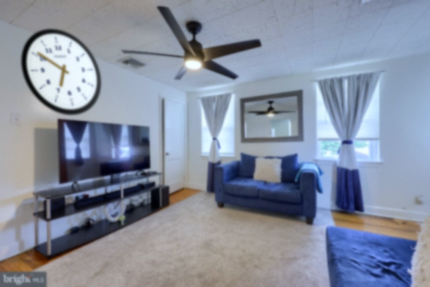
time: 6:51
